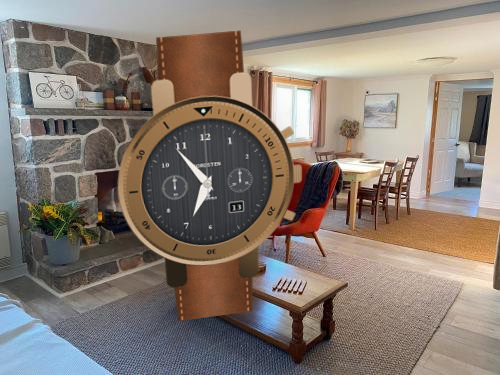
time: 6:54
